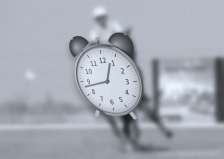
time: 12:43
